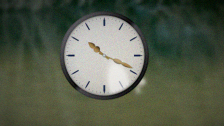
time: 10:19
